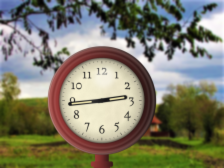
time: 2:44
